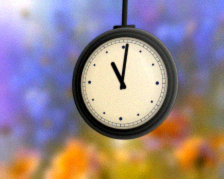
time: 11:01
